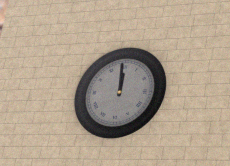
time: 11:59
